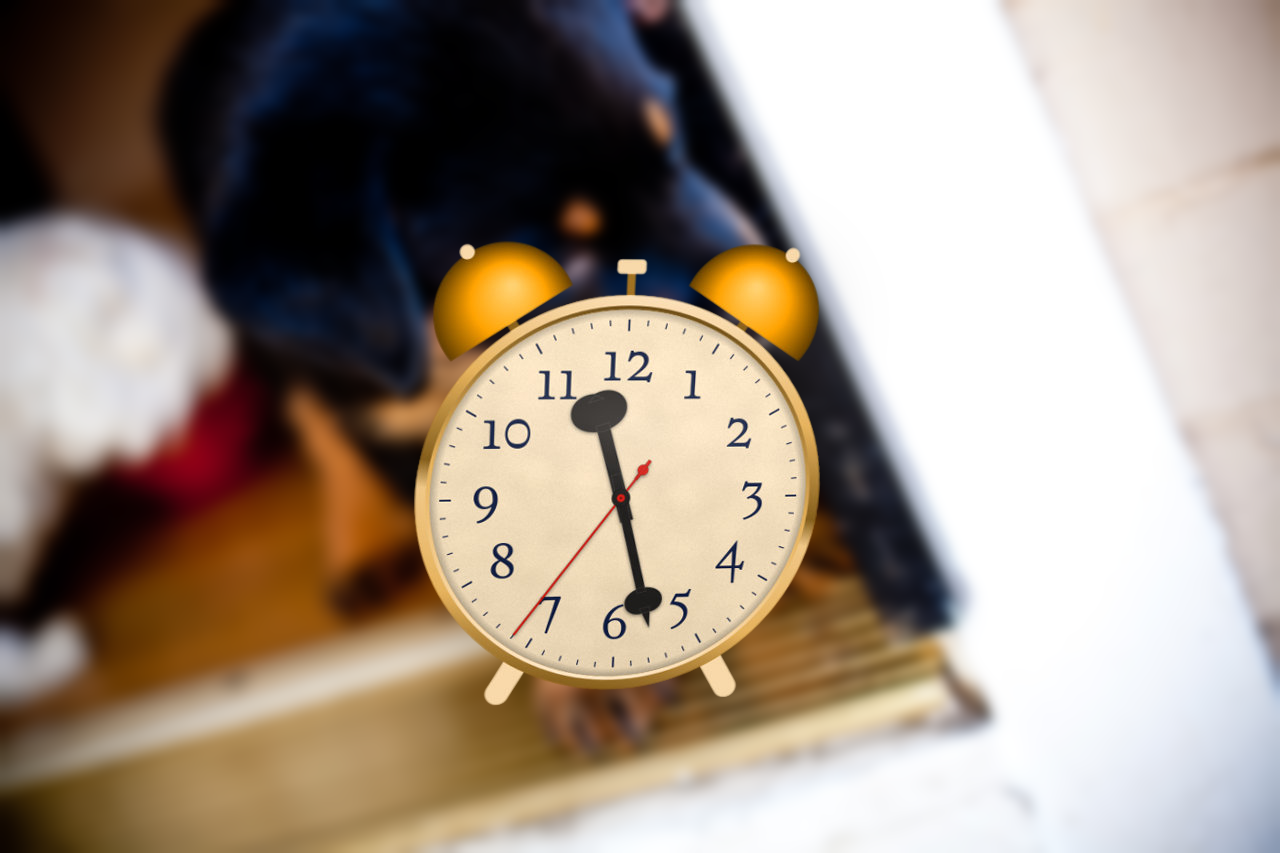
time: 11:27:36
